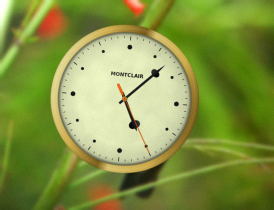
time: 5:07:25
